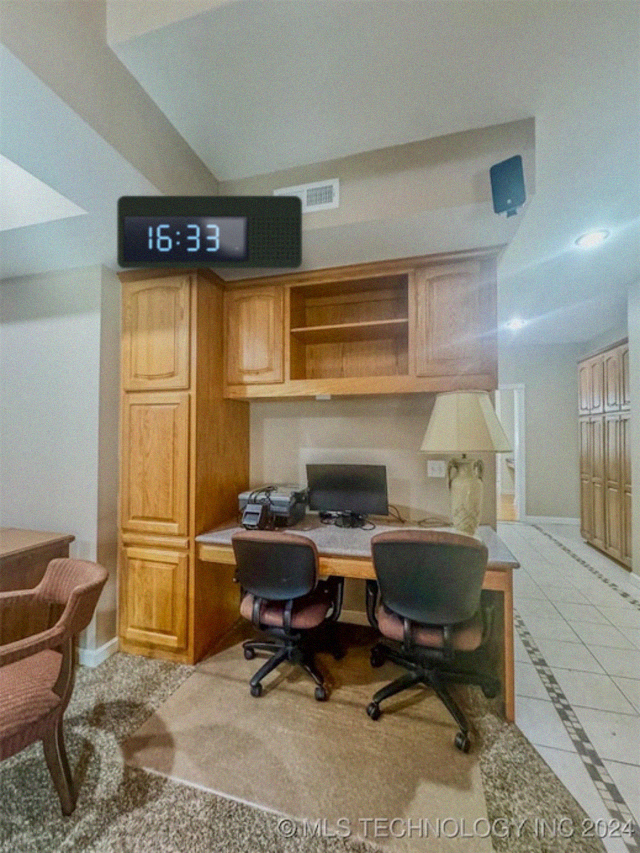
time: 16:33
